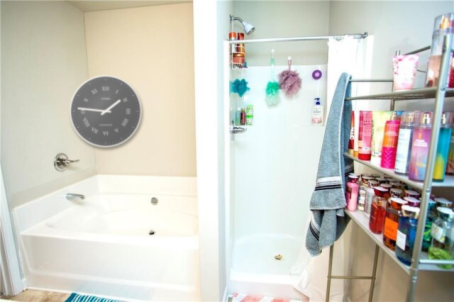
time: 1:46
